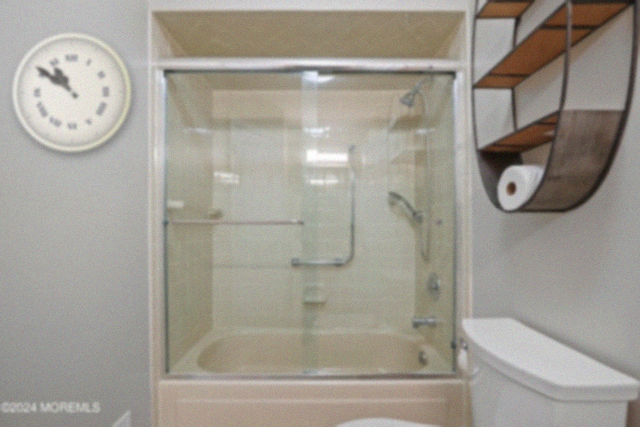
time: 10:51
